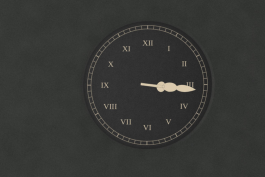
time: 3:16
